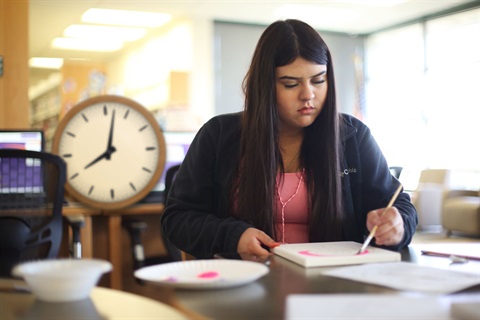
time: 8:02
